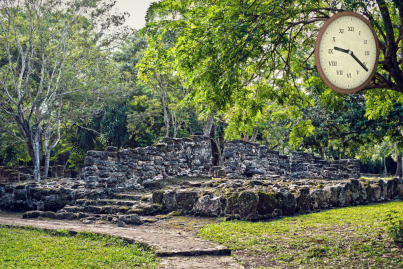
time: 9:21
